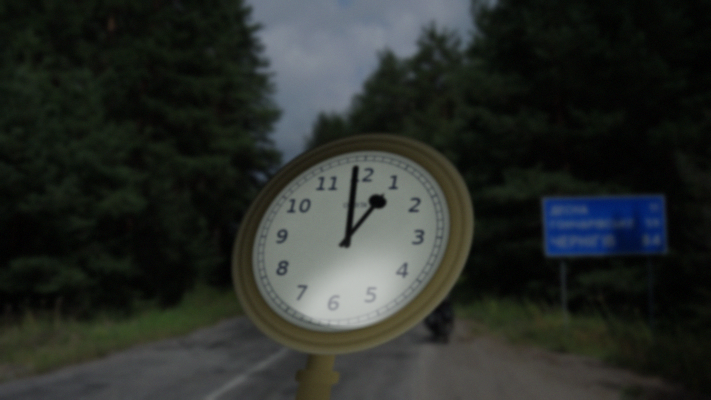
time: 12:59
